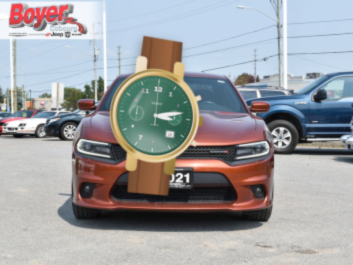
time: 3:13
